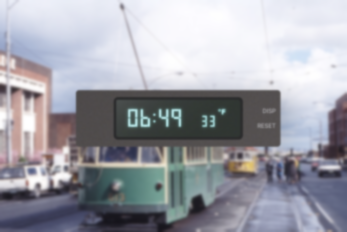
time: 6:49
